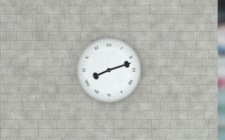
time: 8:12
